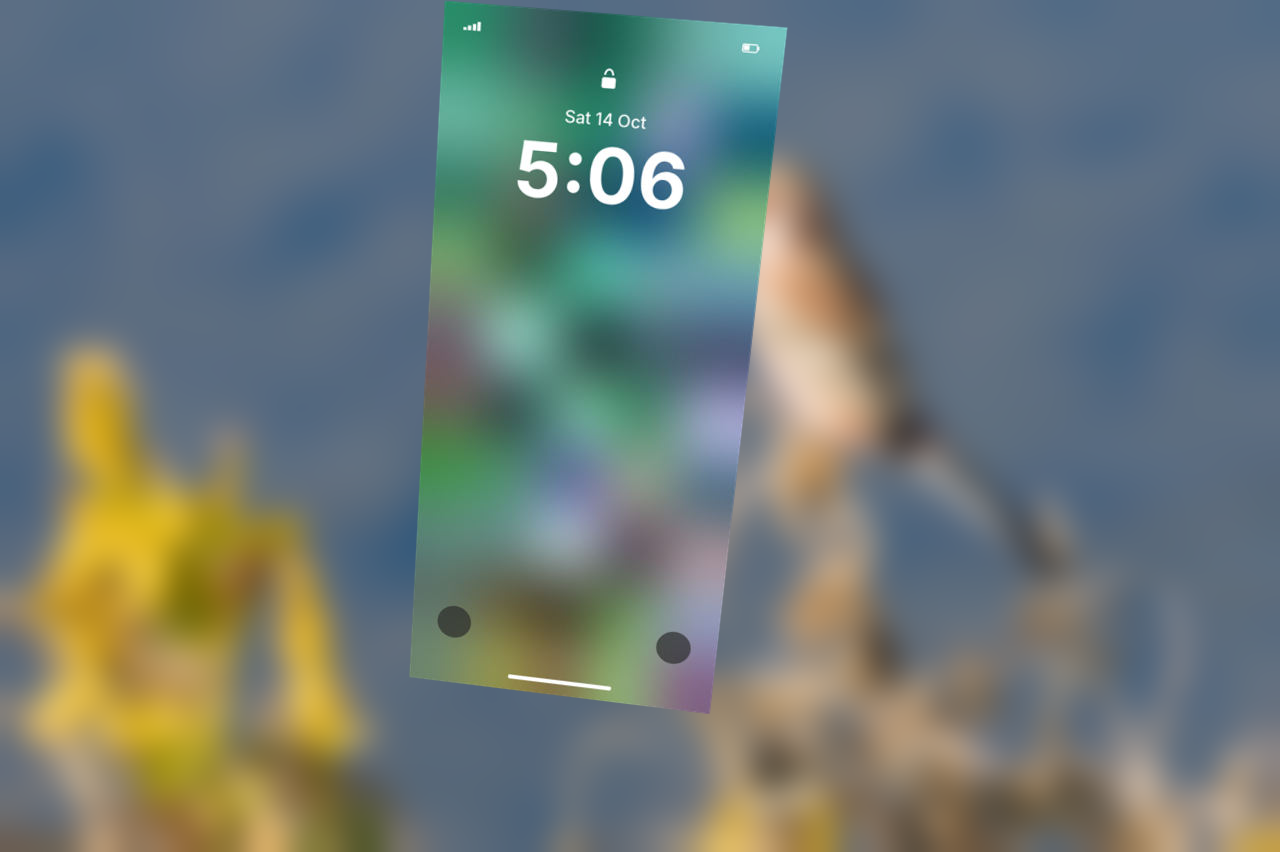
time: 5:06
